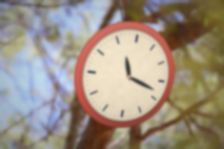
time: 11:18
